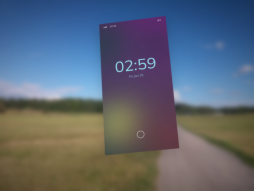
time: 2:59
